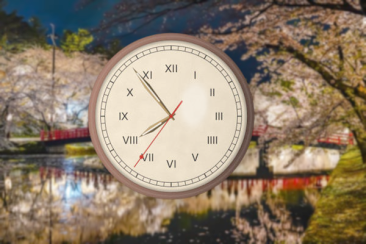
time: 7:53:36
